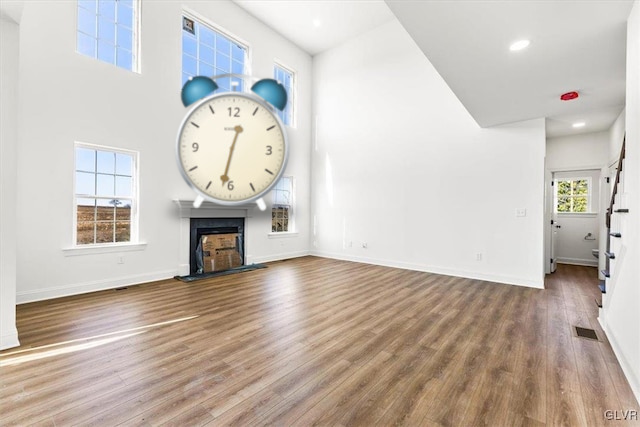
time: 12:32
